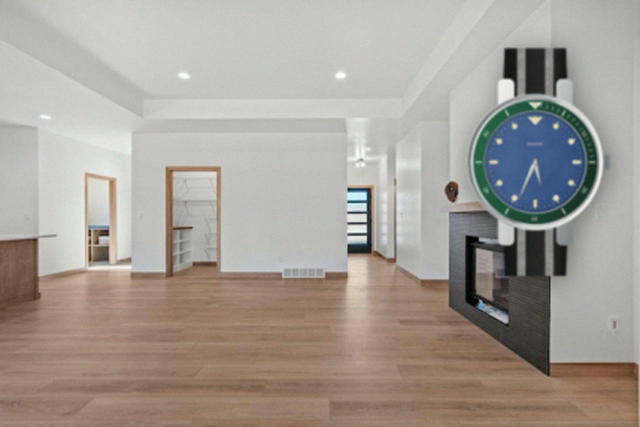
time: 5:34
